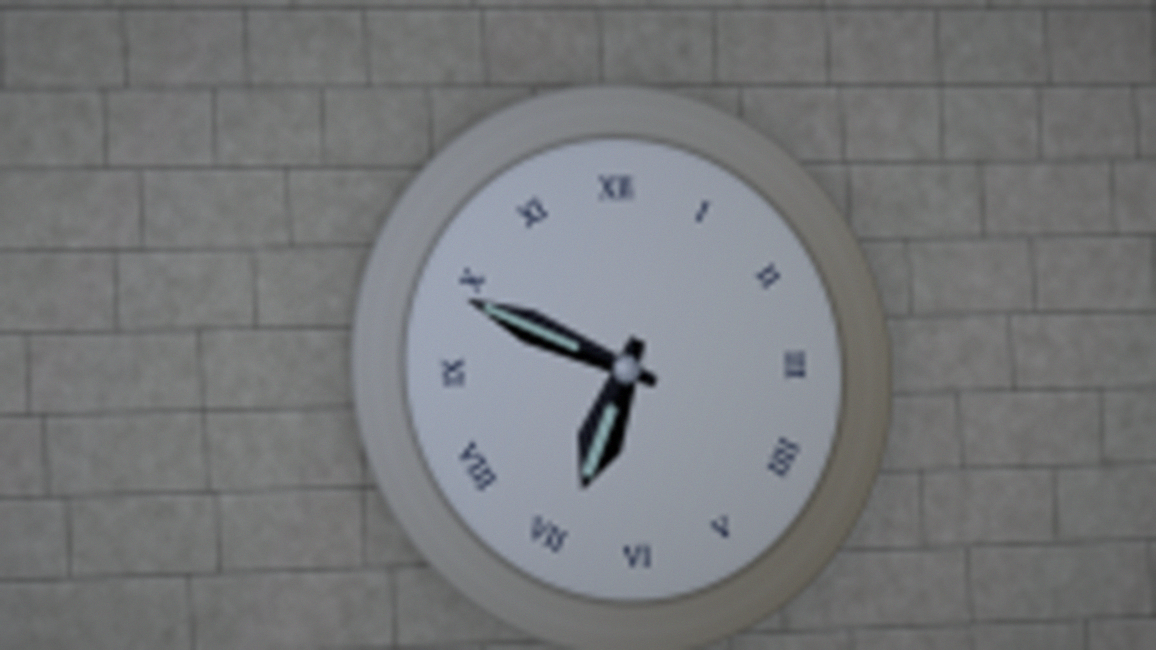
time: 6:49
